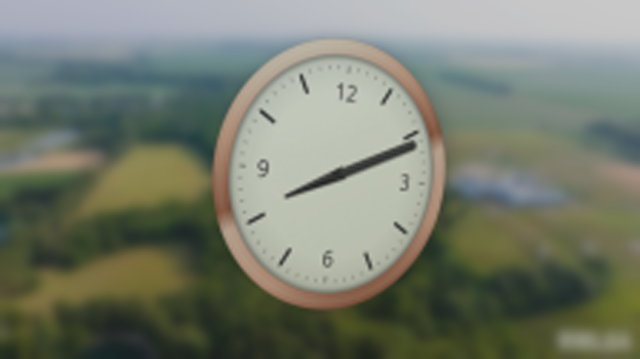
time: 8:11
